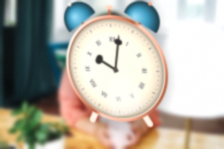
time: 10:02
